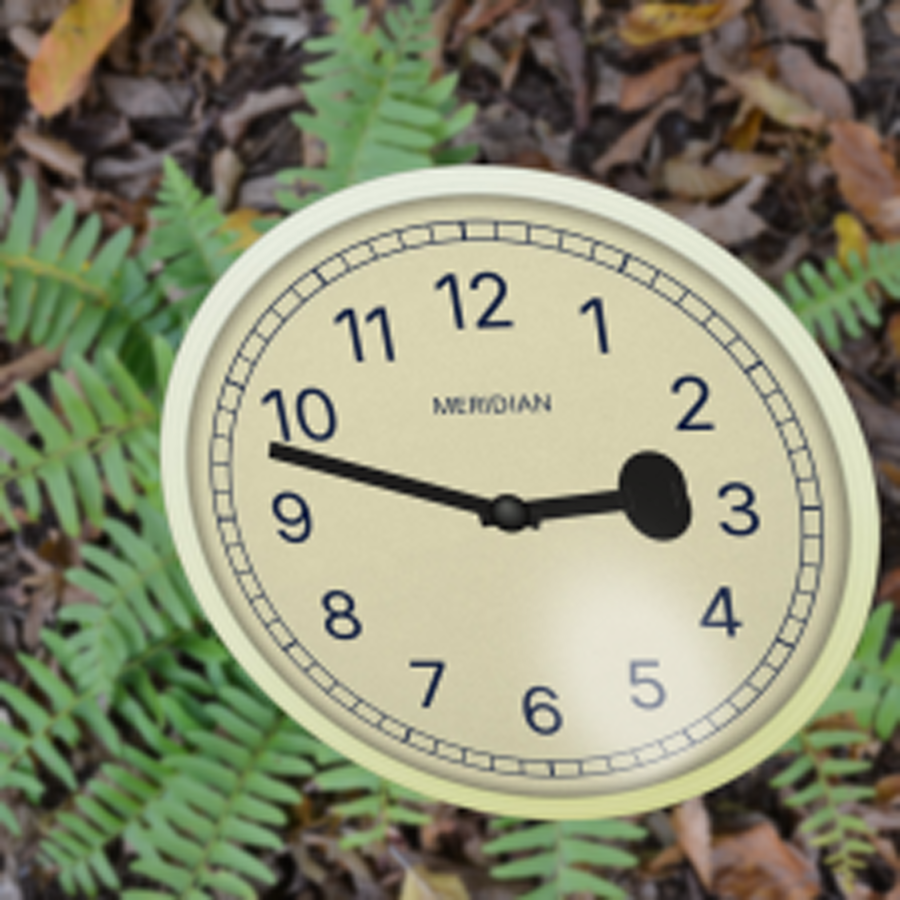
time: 2:48
